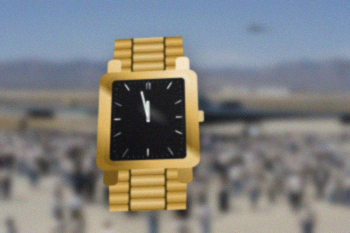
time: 11:58
